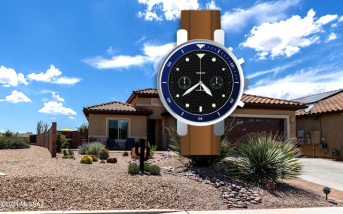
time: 4:39
